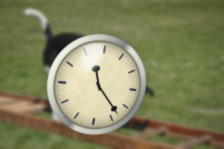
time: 11:23
